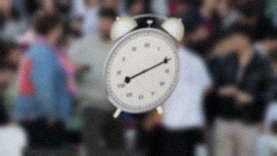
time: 8:11
